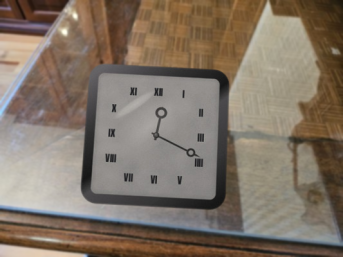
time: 12:19
